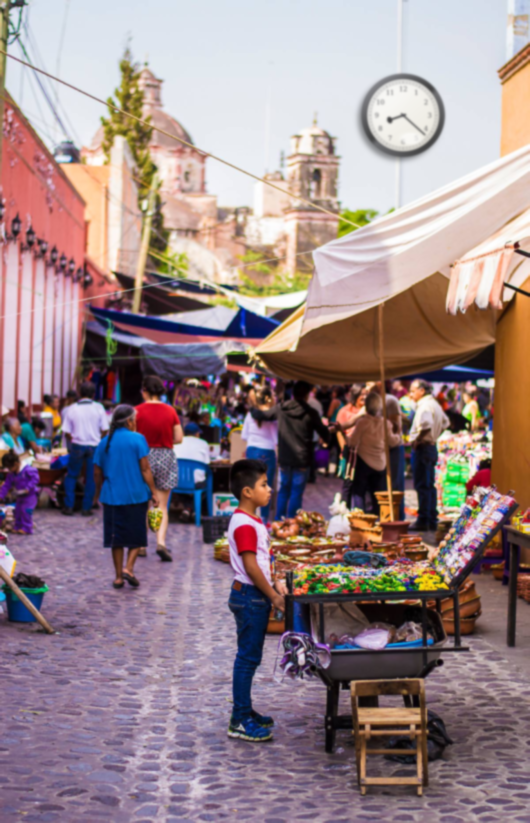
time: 8:22
